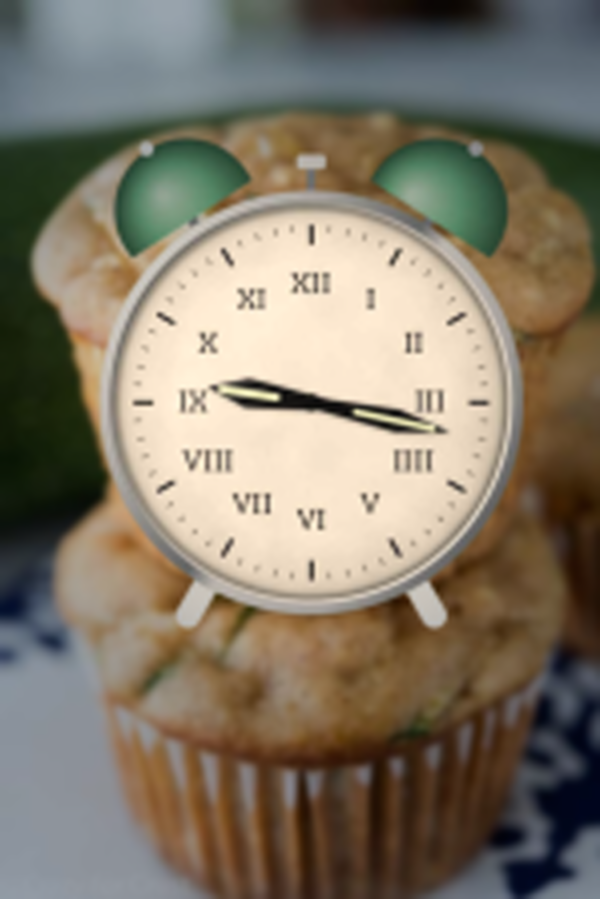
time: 9:17
